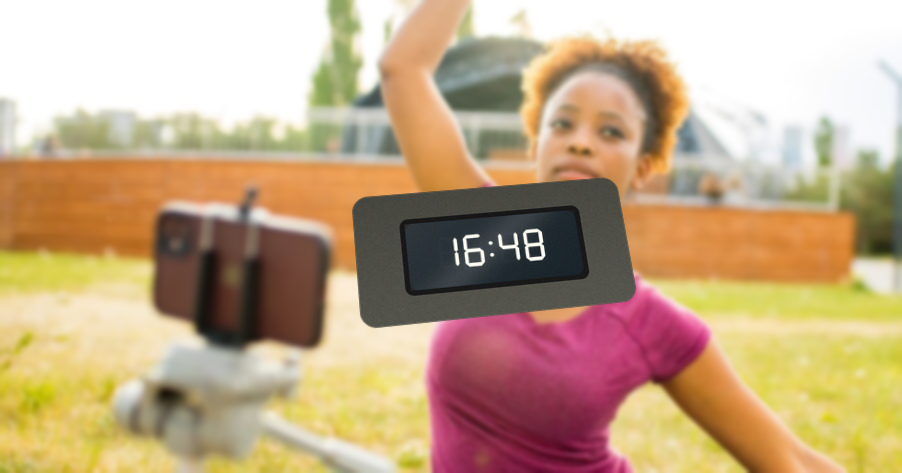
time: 16:48
